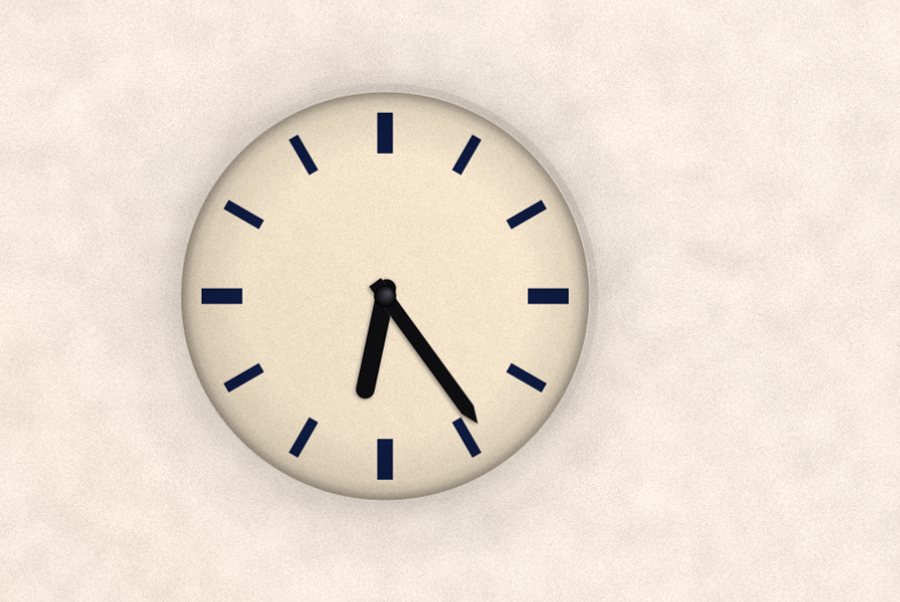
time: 6:24
